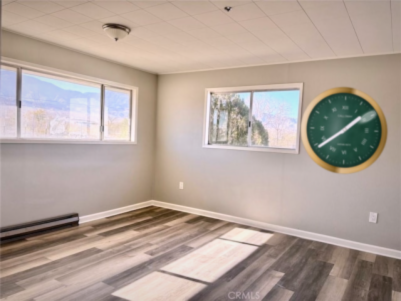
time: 1:39
